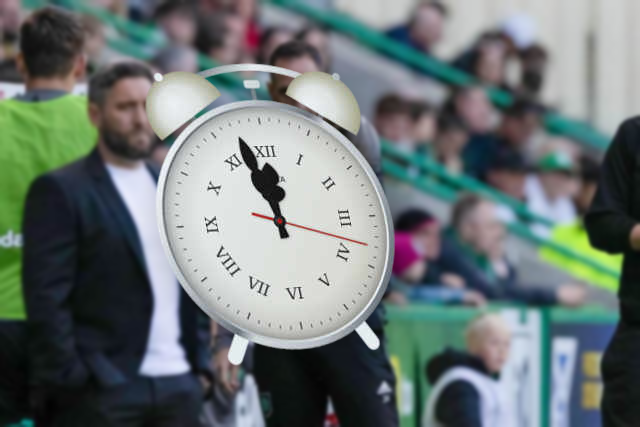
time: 11:57:18
